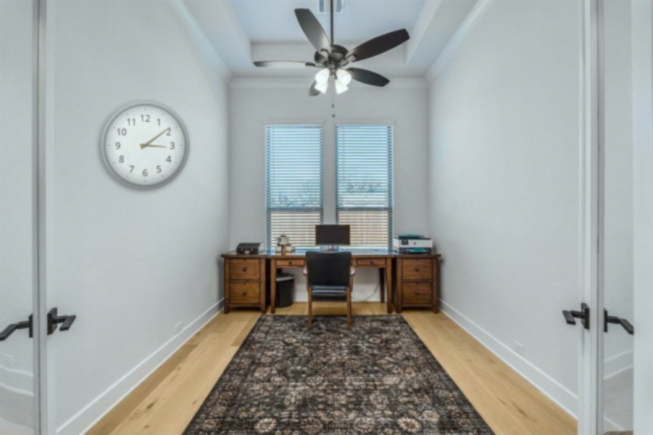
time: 3:09
